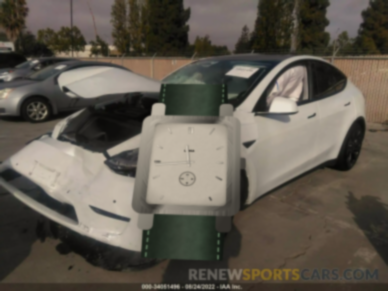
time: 11:44
